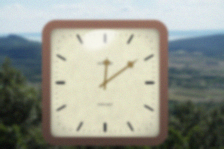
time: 12:09
